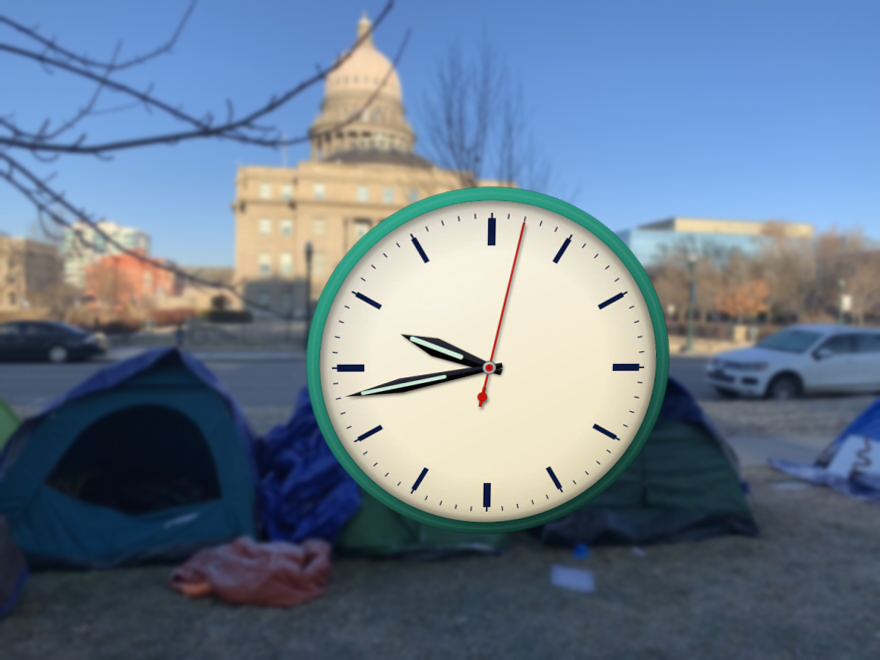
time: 9:43:02
